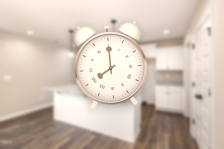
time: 8:00
